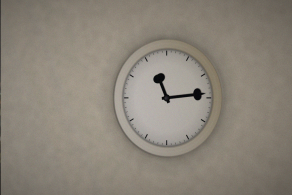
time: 11:14
